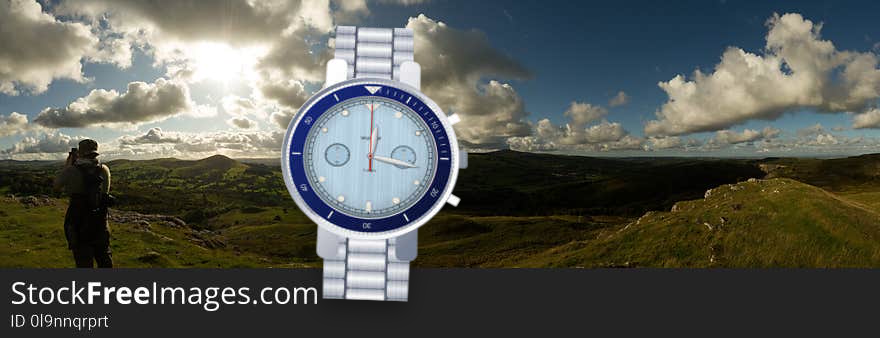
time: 12:17
